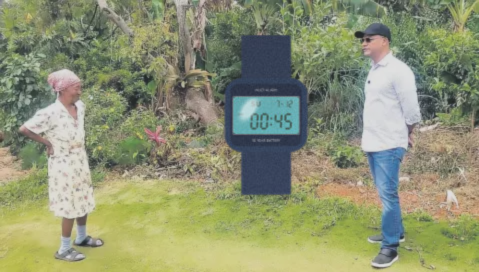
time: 0:45
